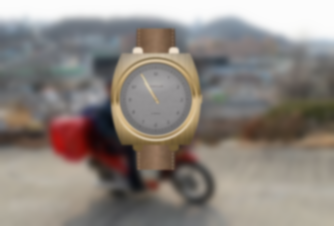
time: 10:55
